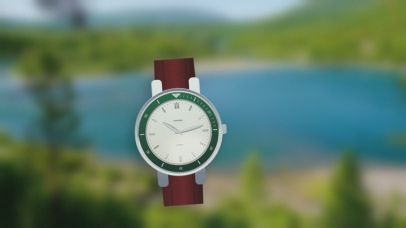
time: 10:13
